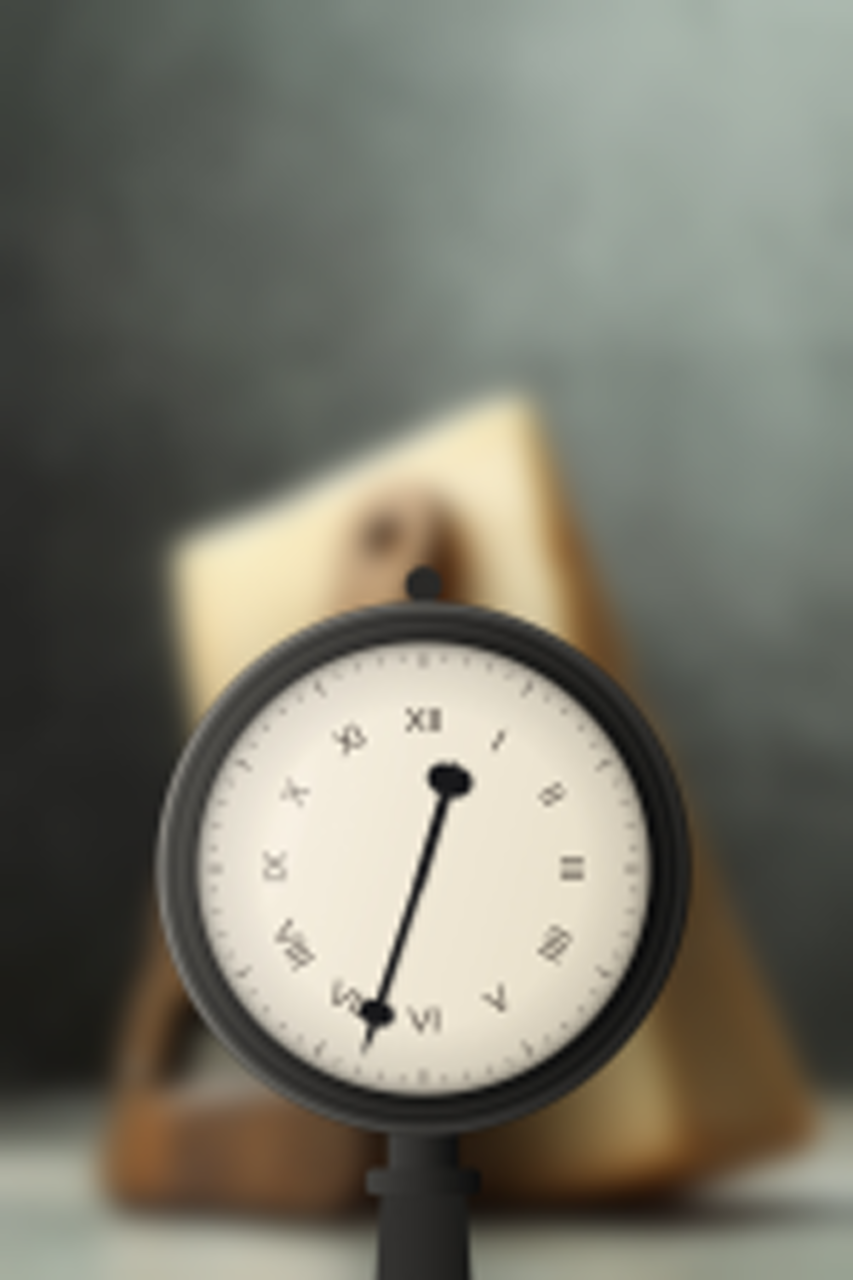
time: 12:33
